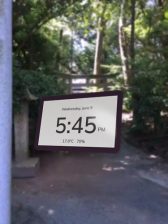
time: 5:45
